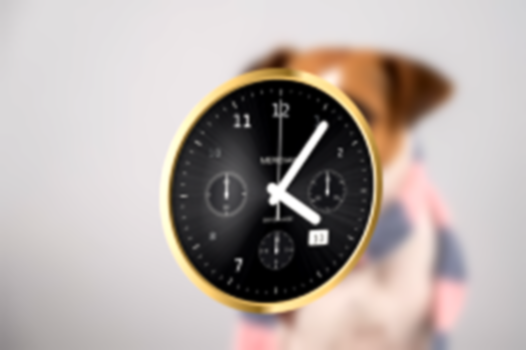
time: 4:06
